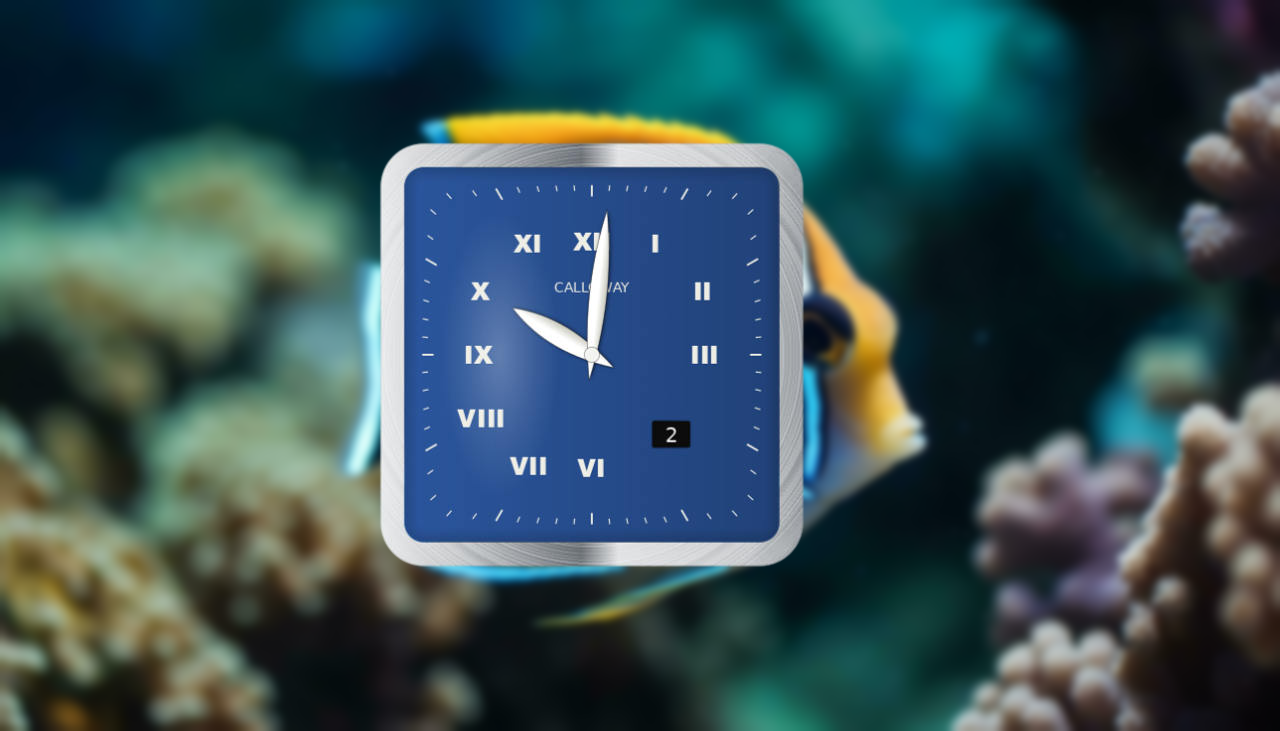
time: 10:01
